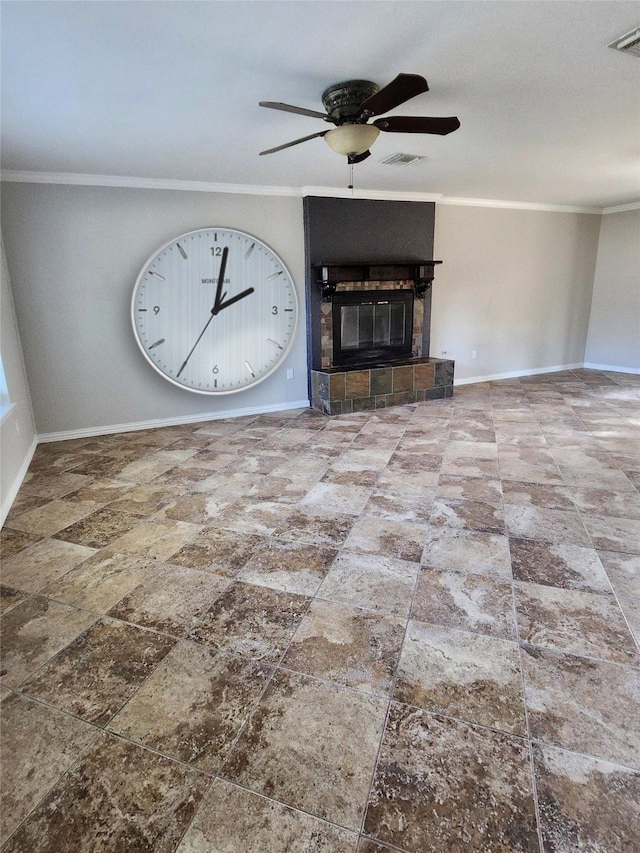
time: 2:01:35
